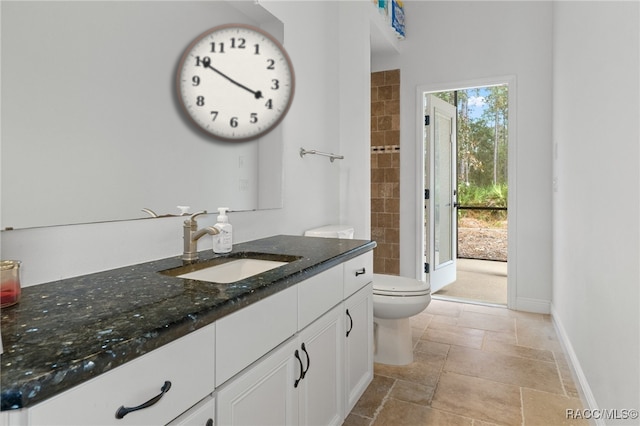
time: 3:50
